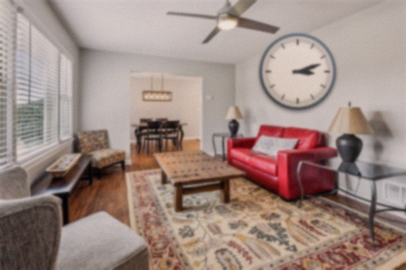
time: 3:12
